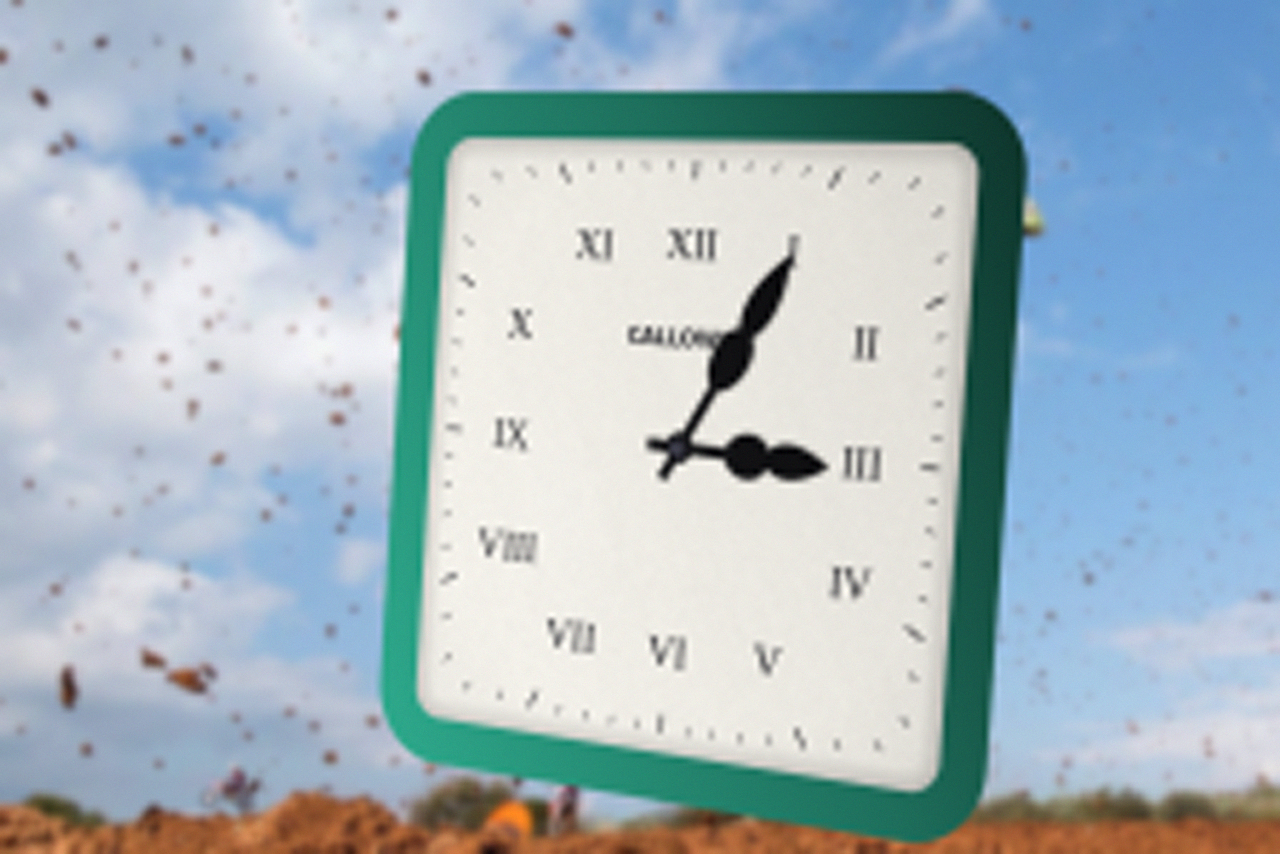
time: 3:05
